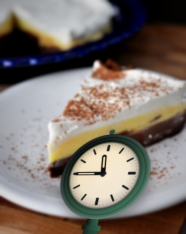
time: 11:45
